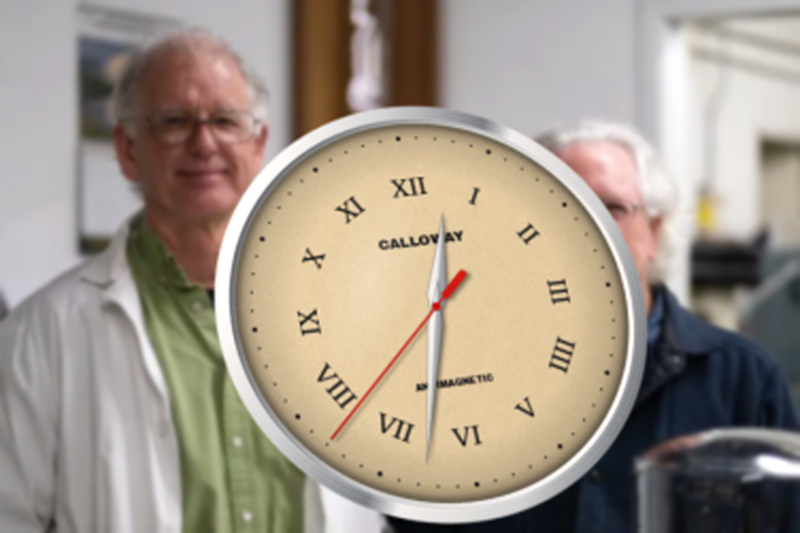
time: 12:32:38
